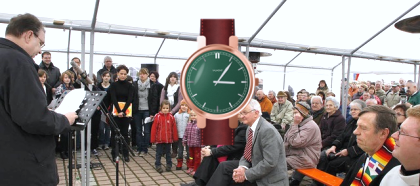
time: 3:06
